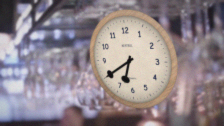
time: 6:40
